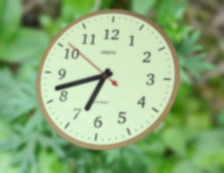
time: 6:41:51
